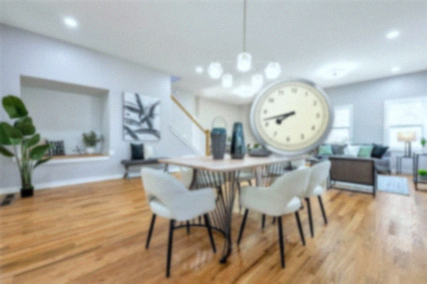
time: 7:42
